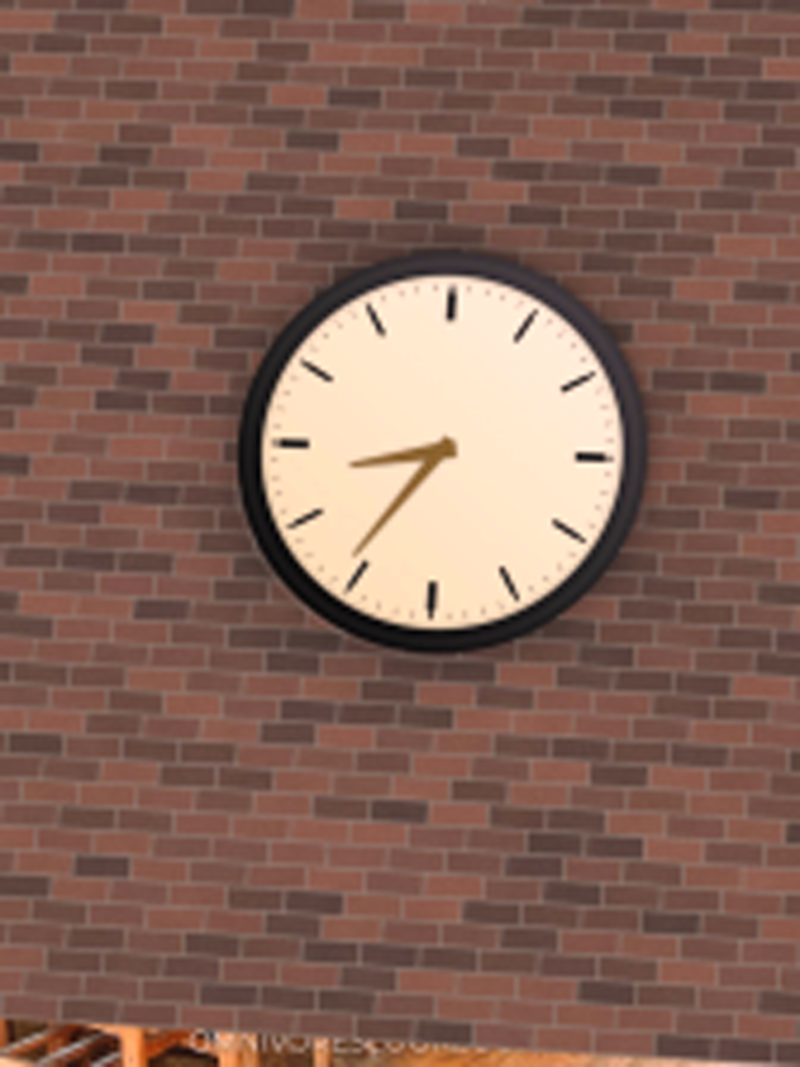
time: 8:36
